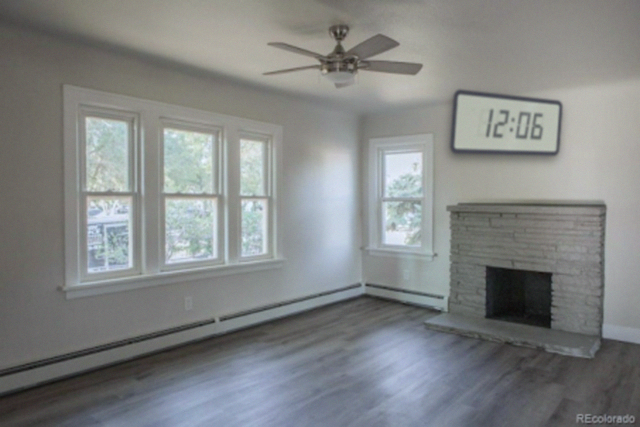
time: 12:06
